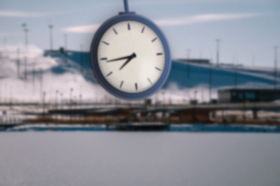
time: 7:44
